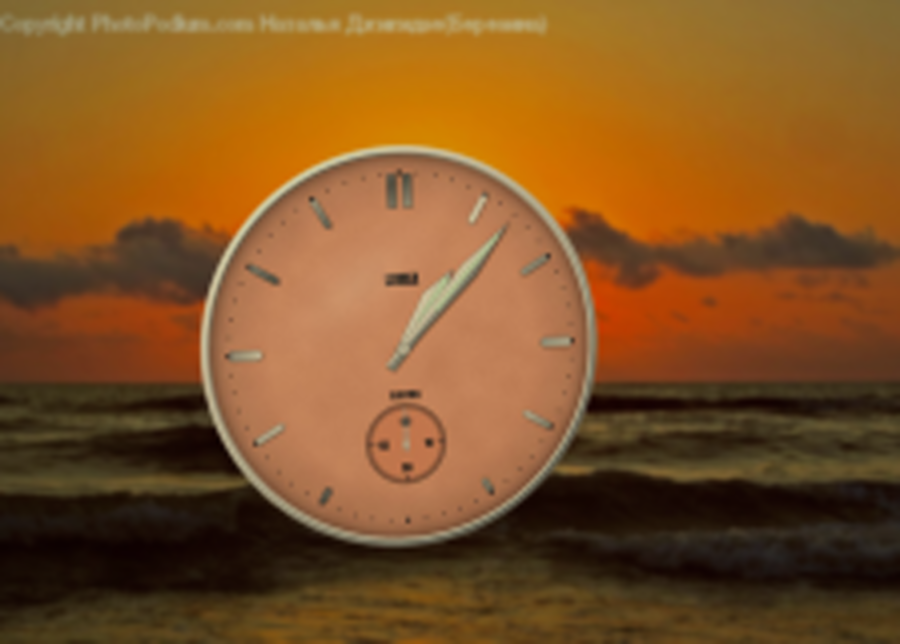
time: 1:07
